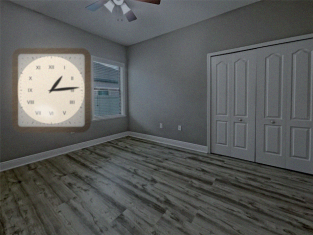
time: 1:14
